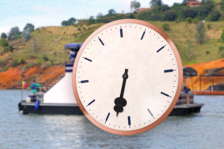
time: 6:33
